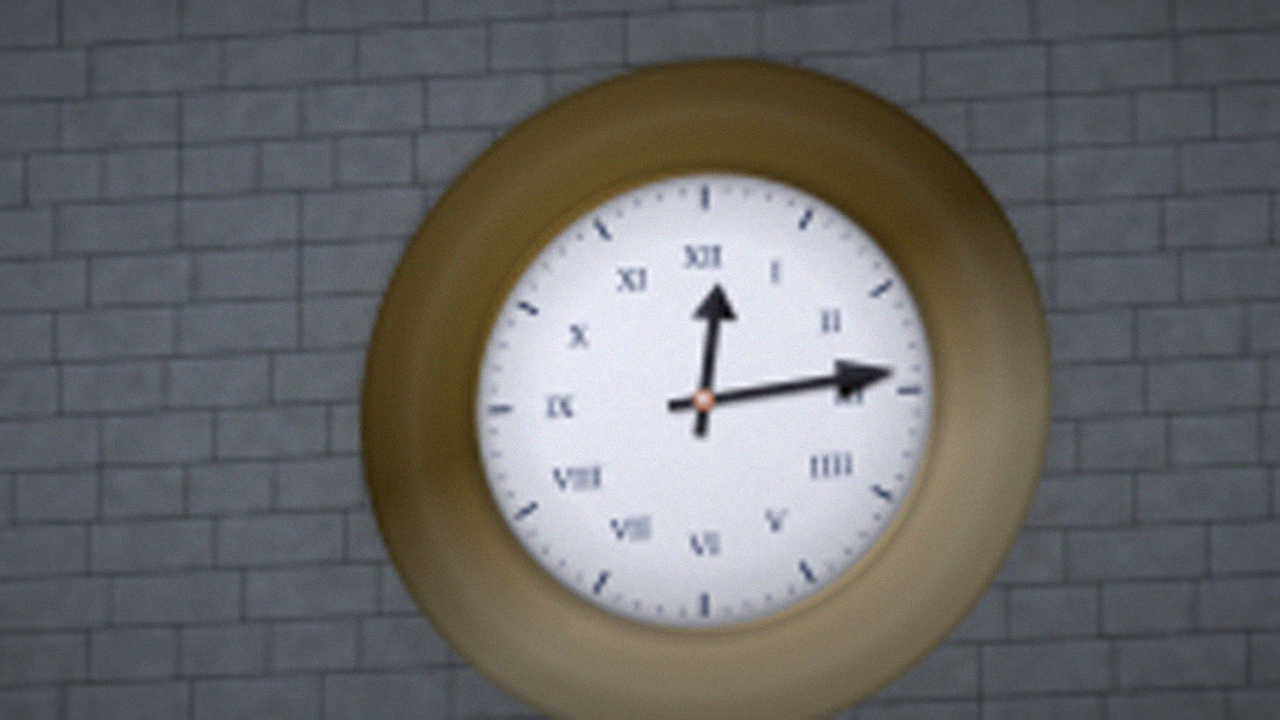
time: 12:14
